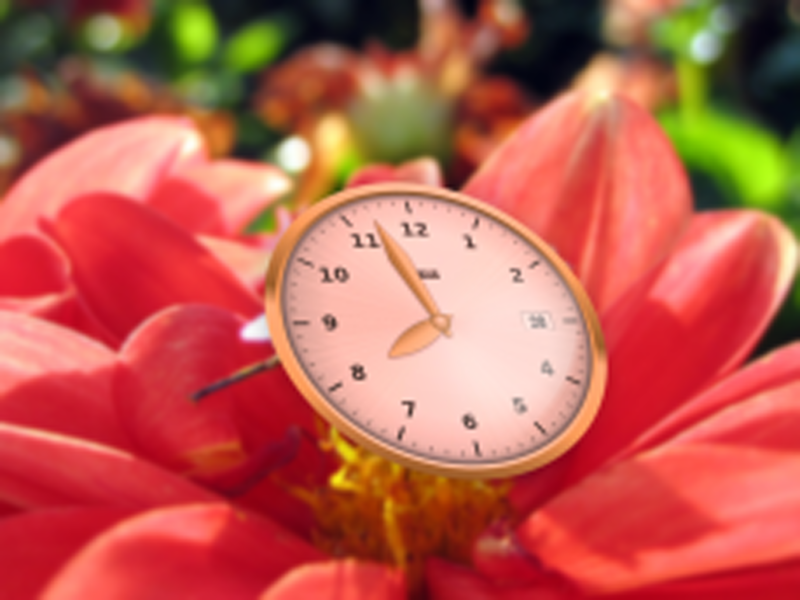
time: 7:57
